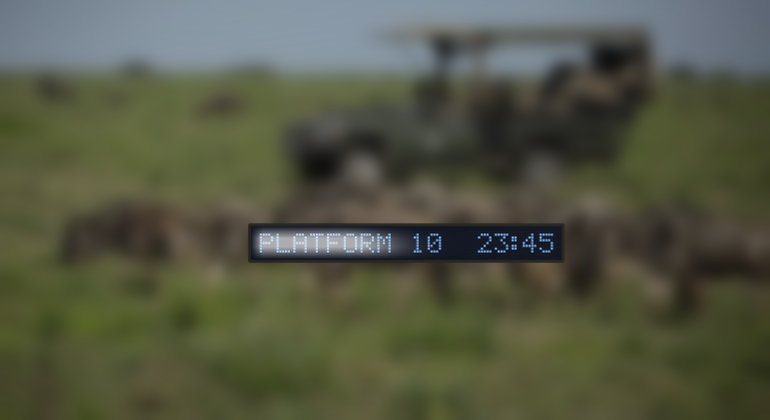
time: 23:45
